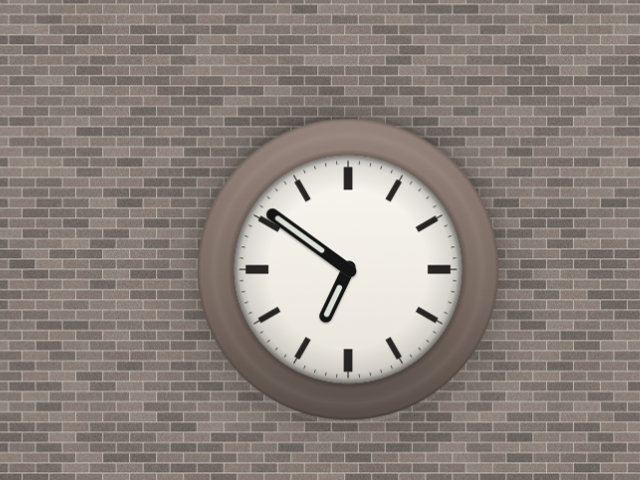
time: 6:51
